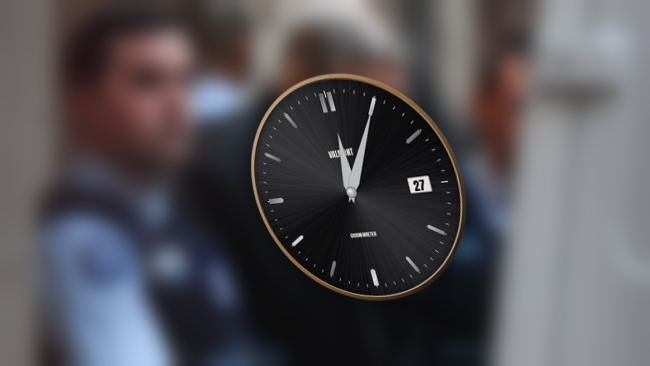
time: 12:05
